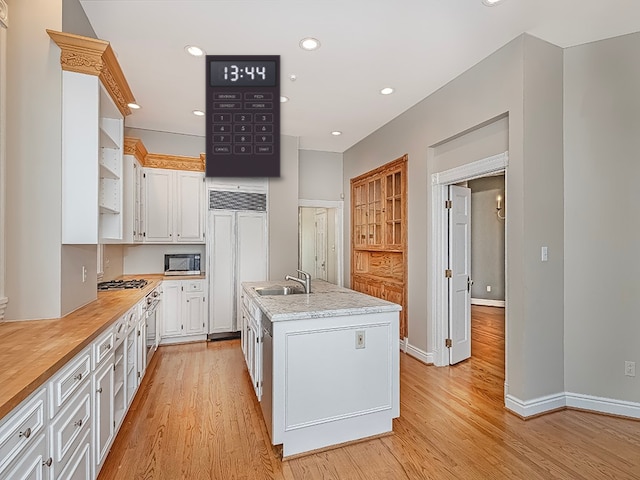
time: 13:44
